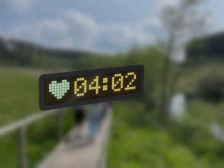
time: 4:02
